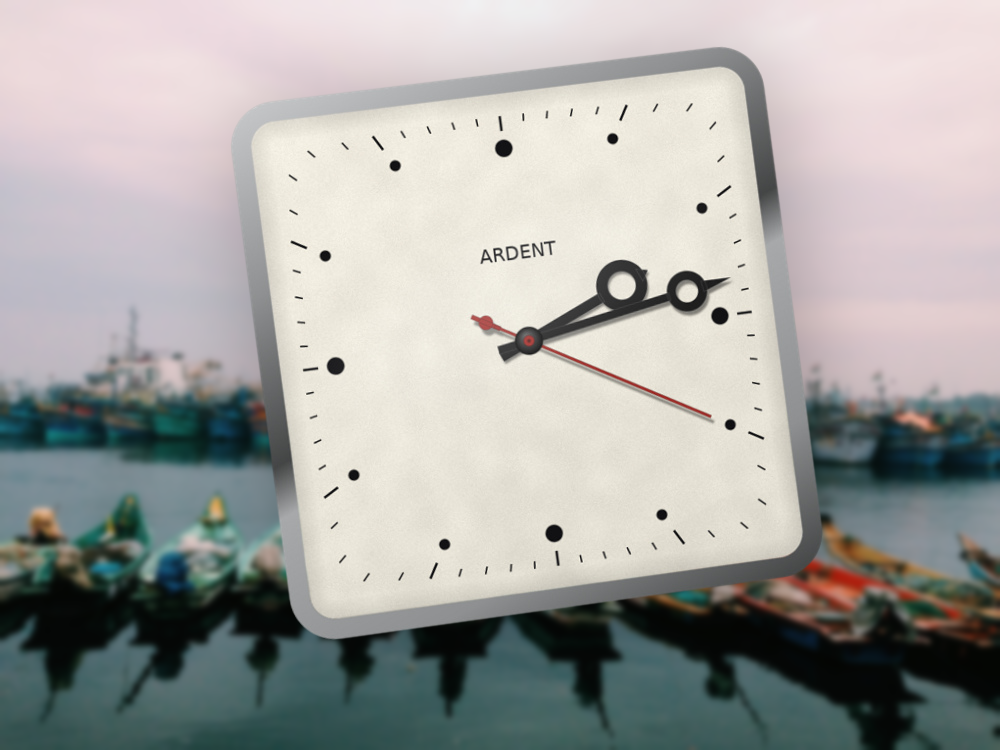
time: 2:13:20
